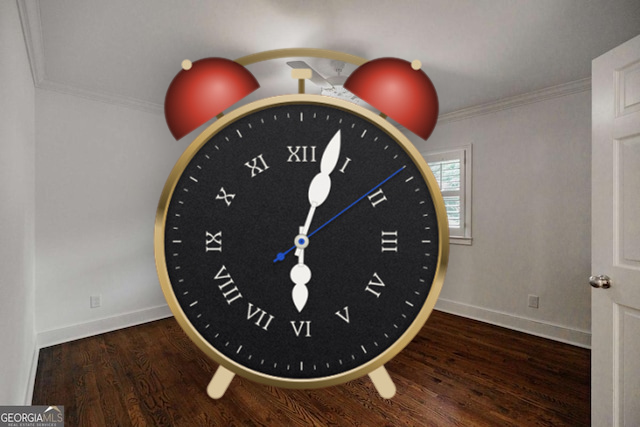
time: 6:03:09
